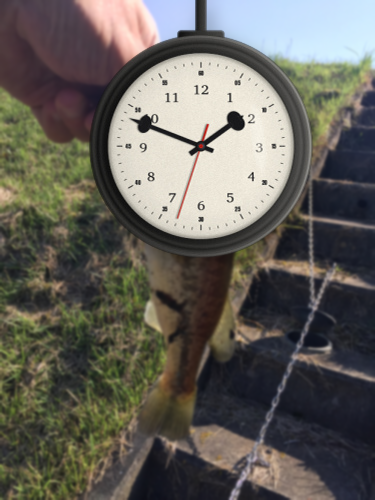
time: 1:48:33
